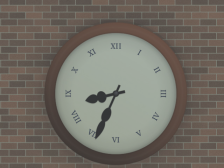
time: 8:34
